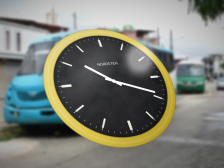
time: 10:19
